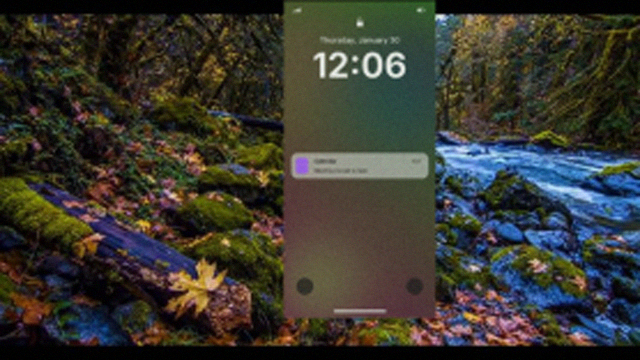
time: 12:06
